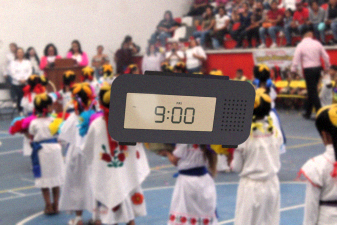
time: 9:00
